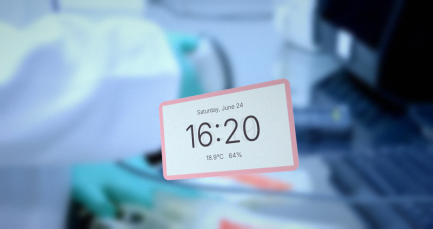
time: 16:20
